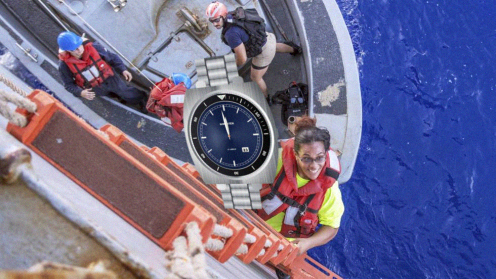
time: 11:59
